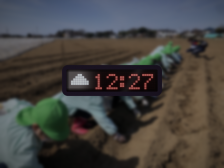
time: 12:27
